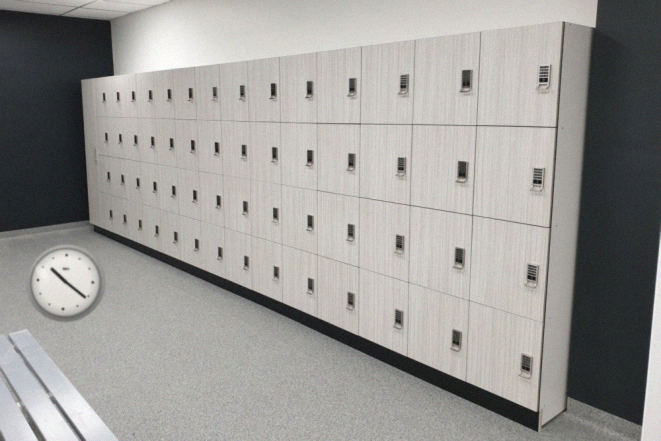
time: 10:21
